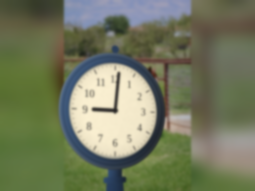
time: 9:01
